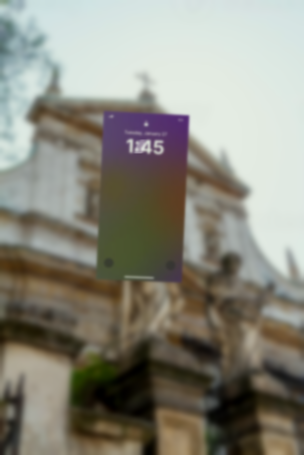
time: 1:45
